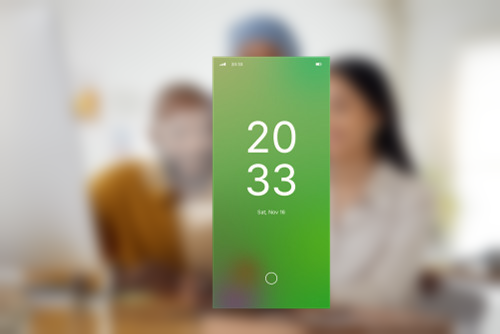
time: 20:33
